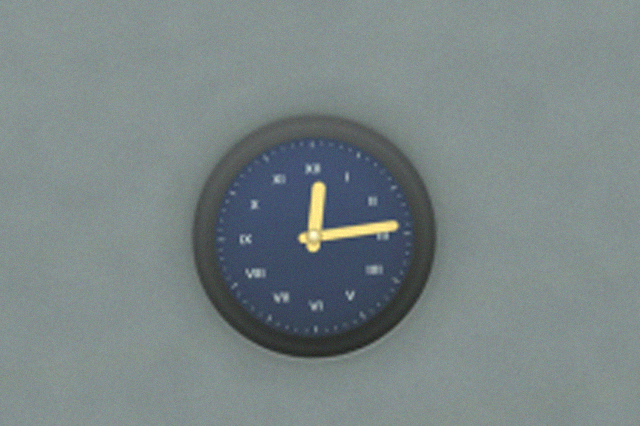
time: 12:14
